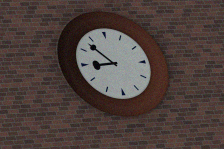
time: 8:53
